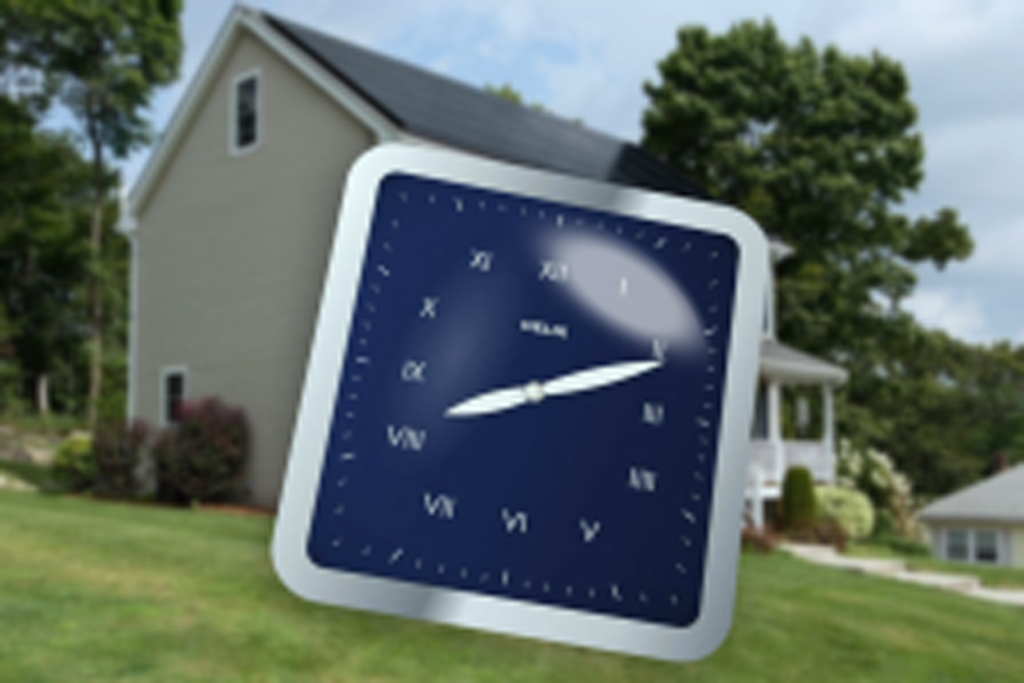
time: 8:11
